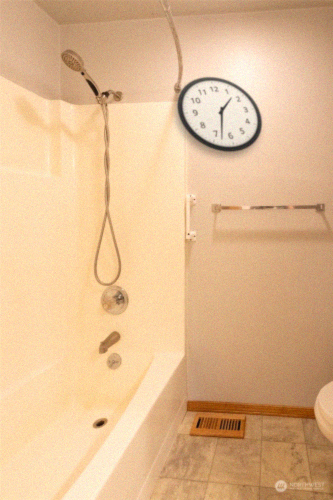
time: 1:33
